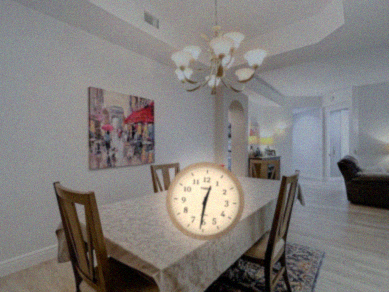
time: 12:31
